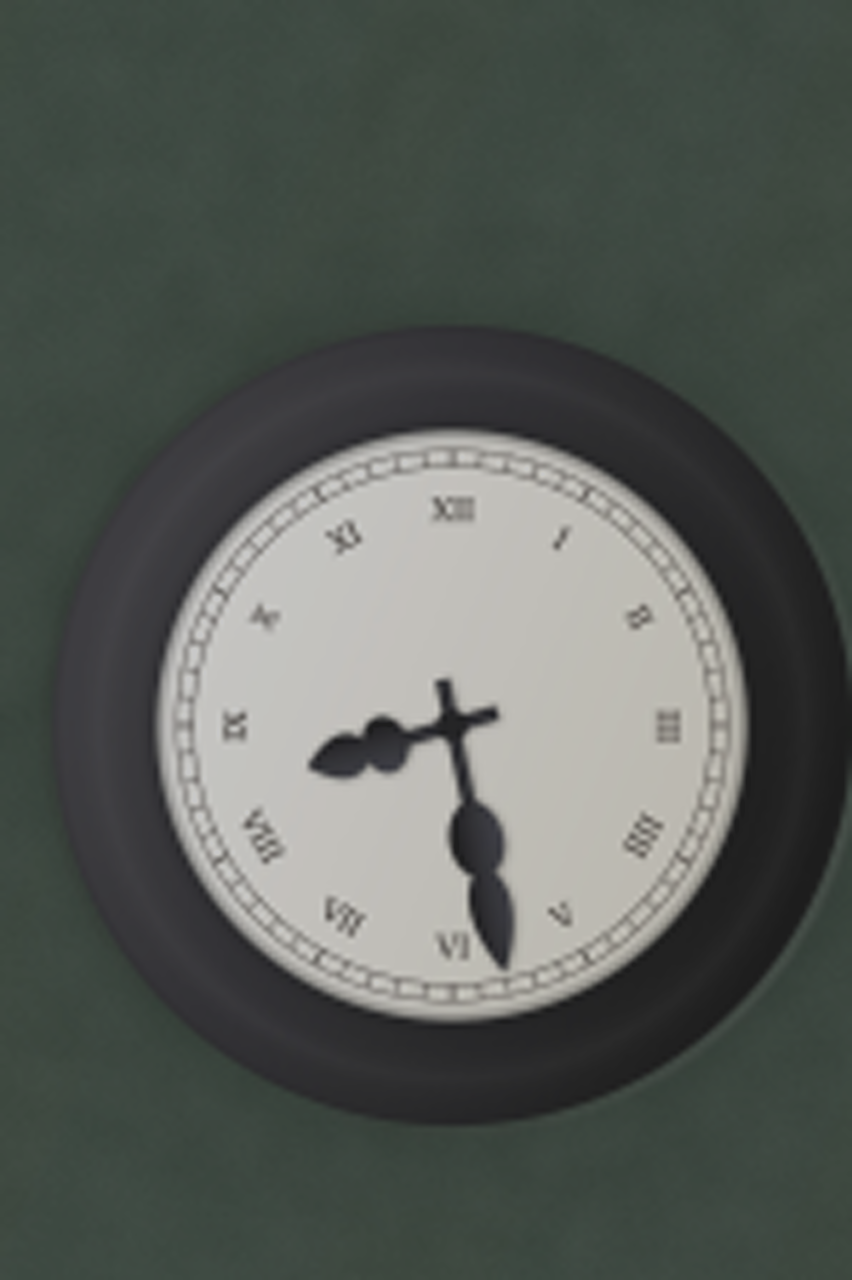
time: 8:28
